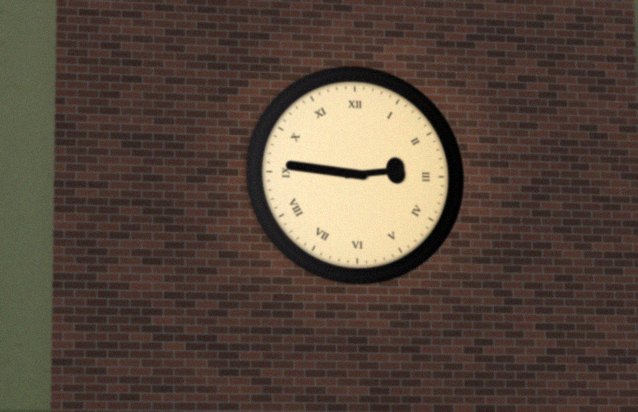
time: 2:46
